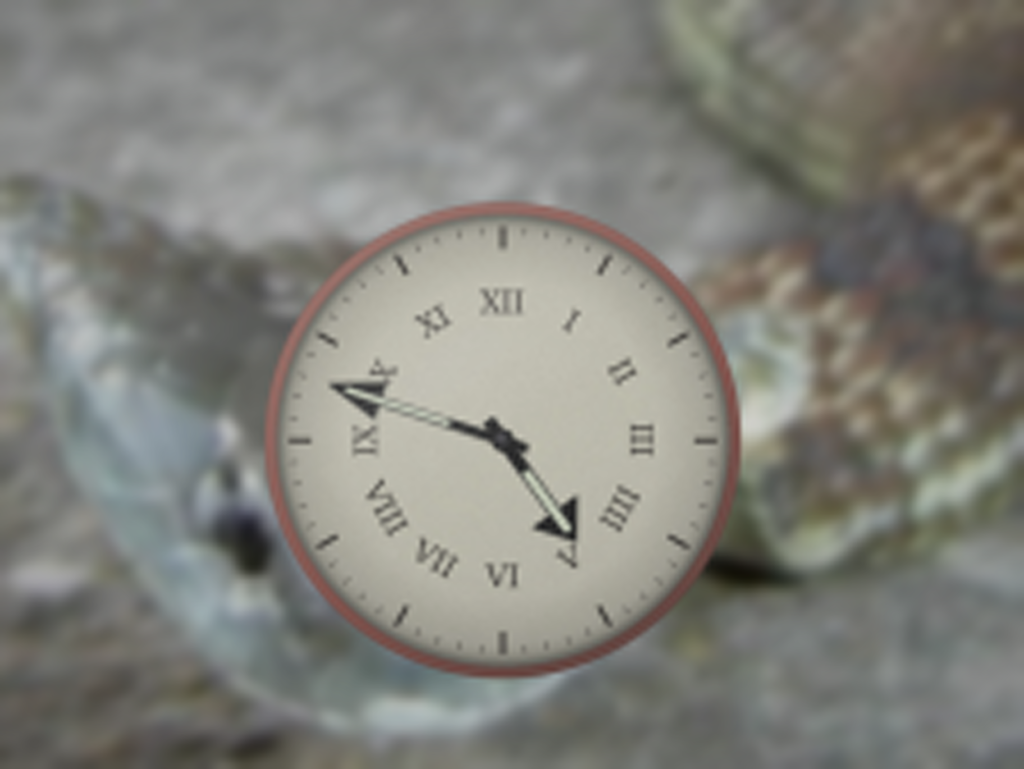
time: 4:48
